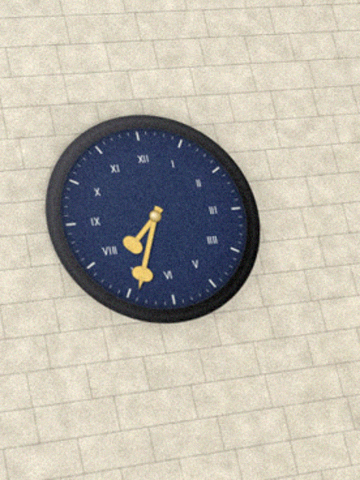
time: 7:34
